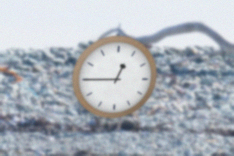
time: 12:45
